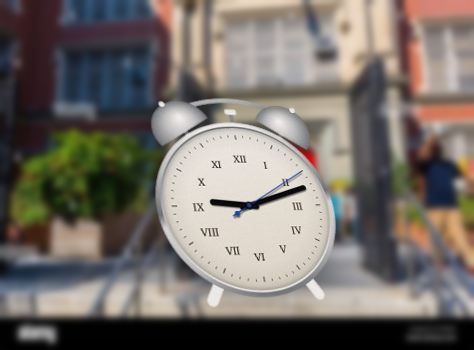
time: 9:12:10
